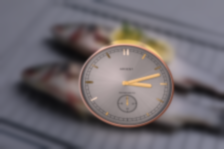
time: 3:12
